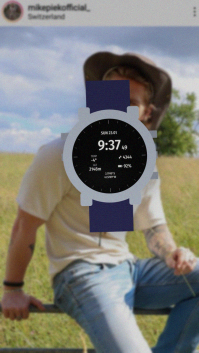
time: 9:37
